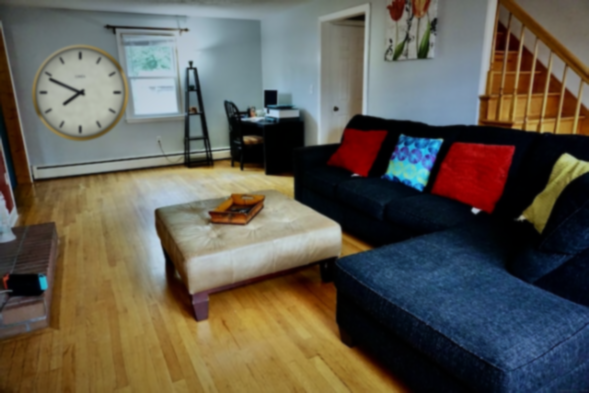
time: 7:49
